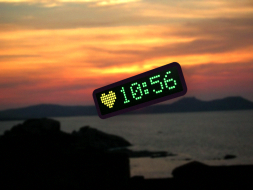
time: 10:56
